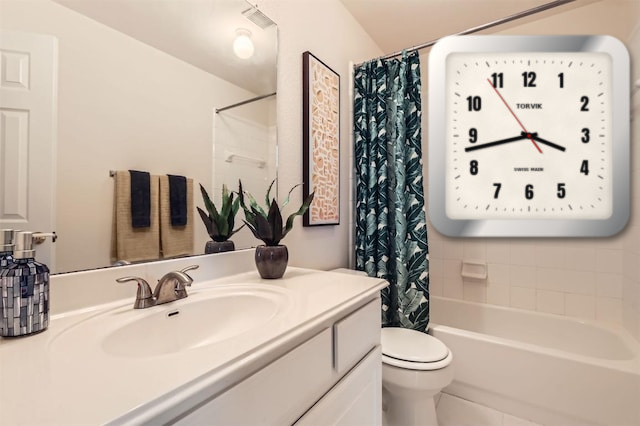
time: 3:42:54
